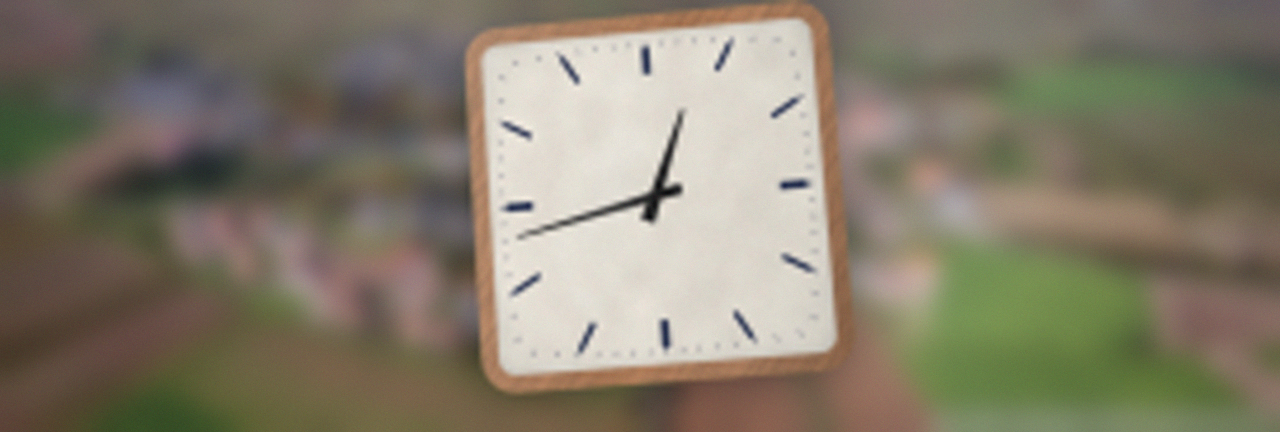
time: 12:43
